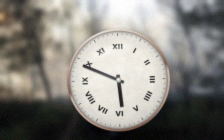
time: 5:49
